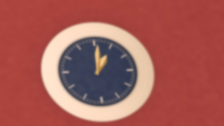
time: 1:01
